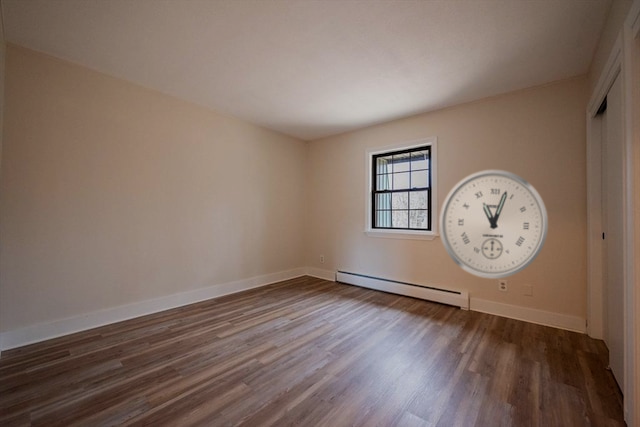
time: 11:03
